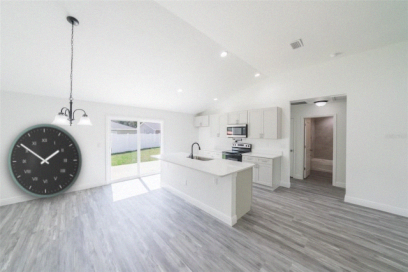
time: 1:51
